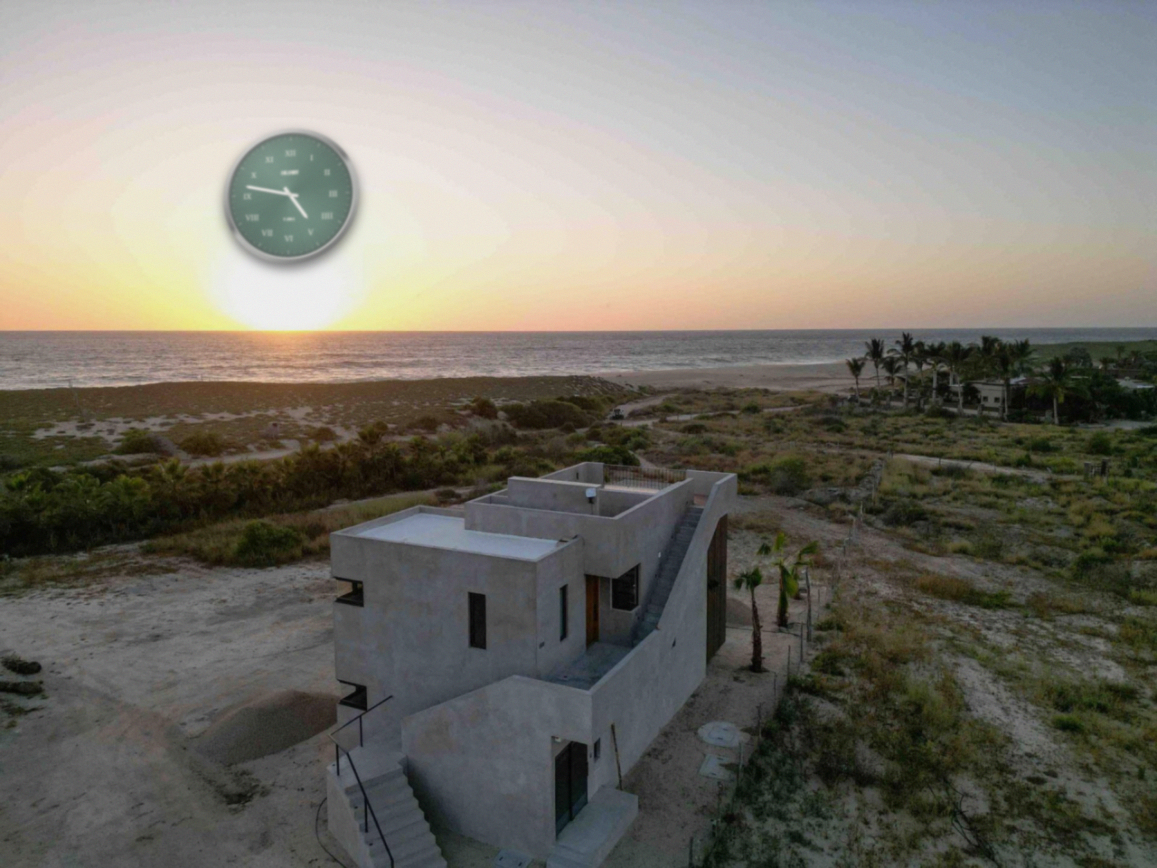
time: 4:47
